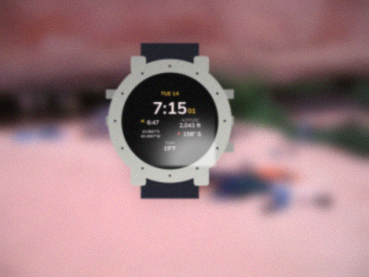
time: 7:15
